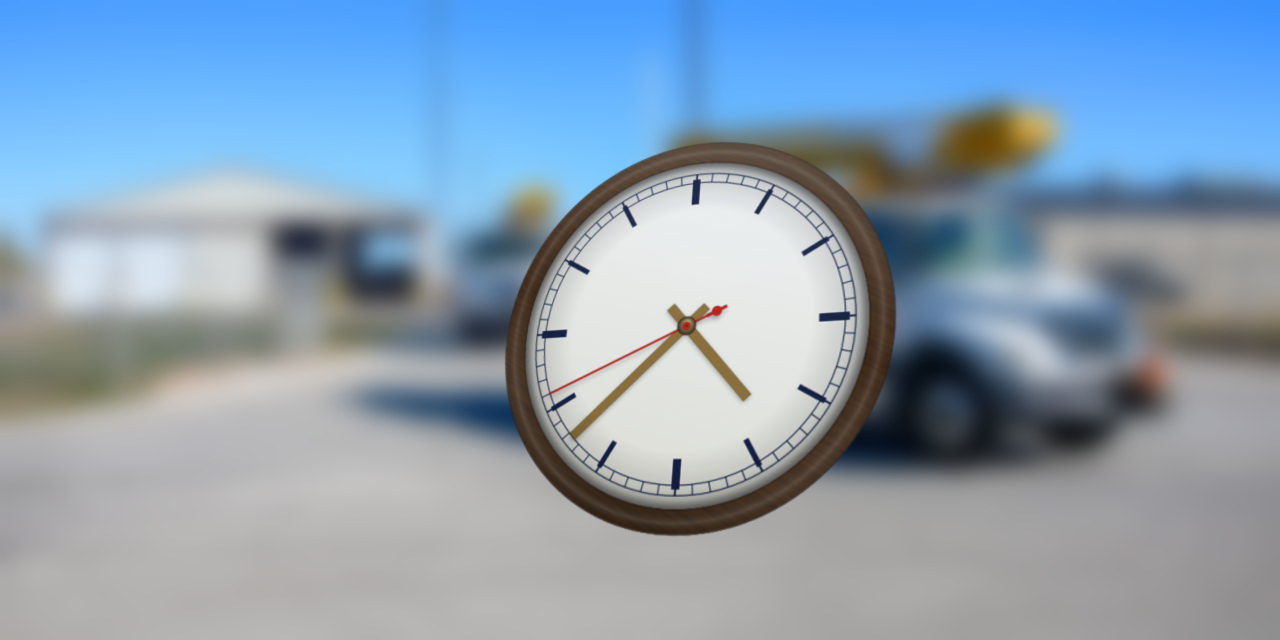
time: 4:37:41
